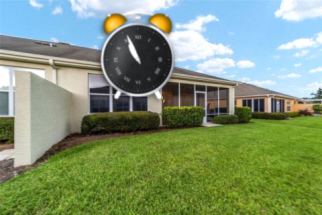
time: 10:56
